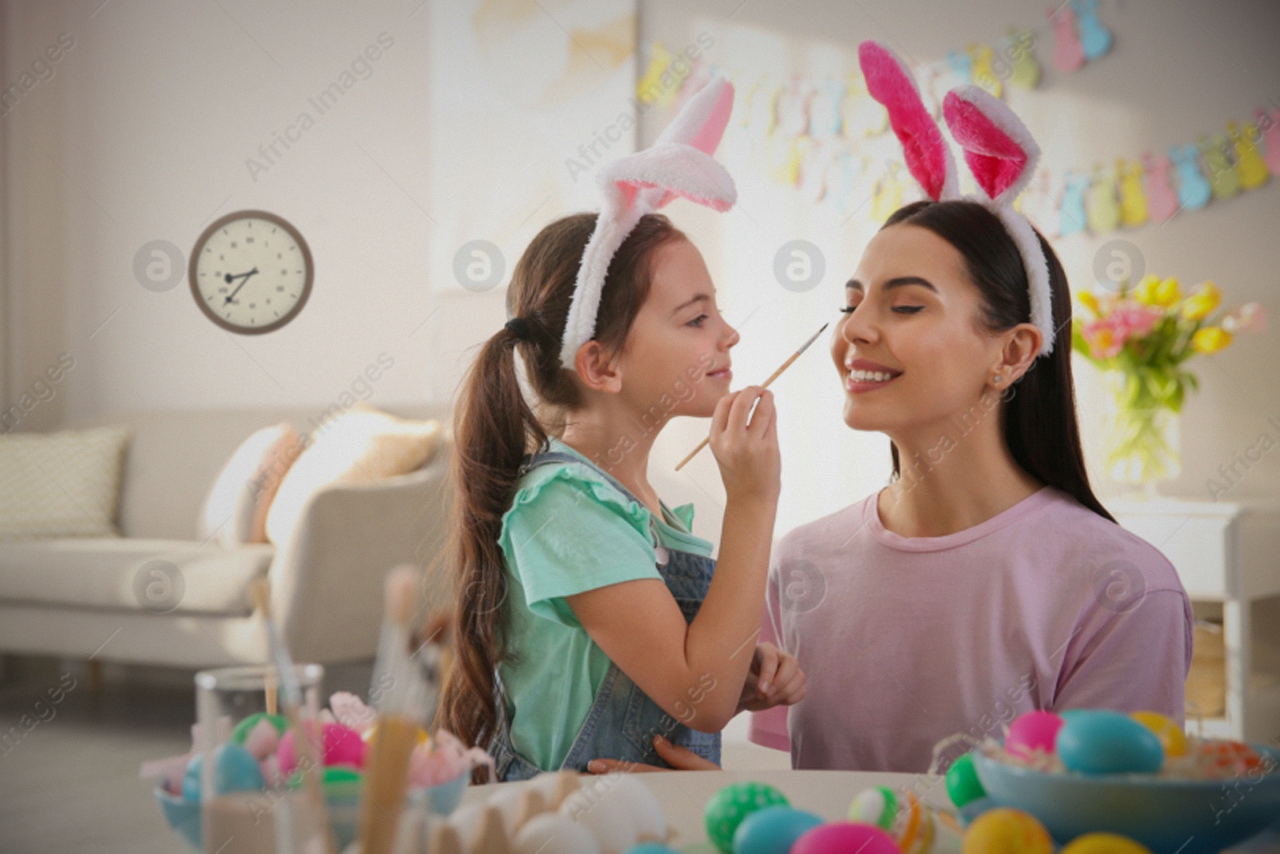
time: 8:37
